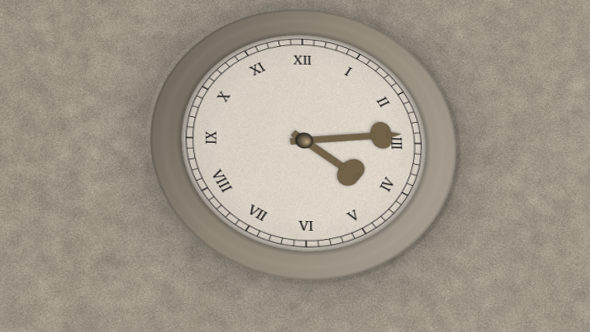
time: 4:14
